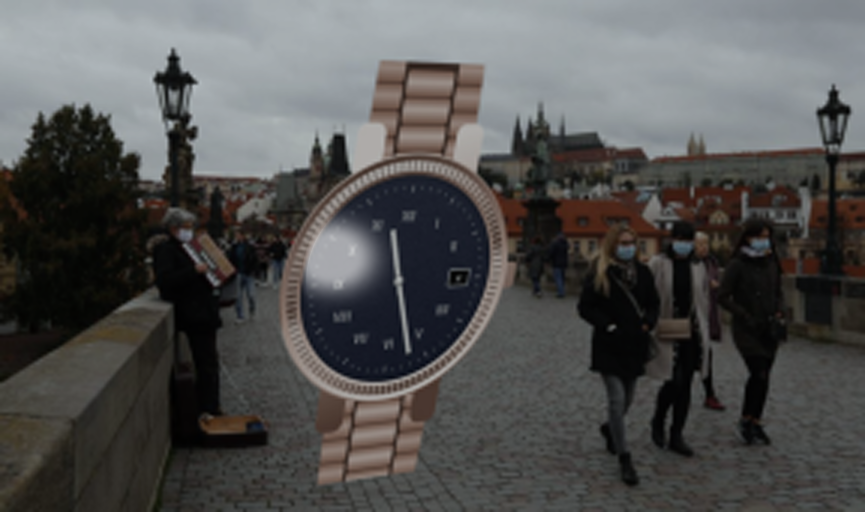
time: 11:27
